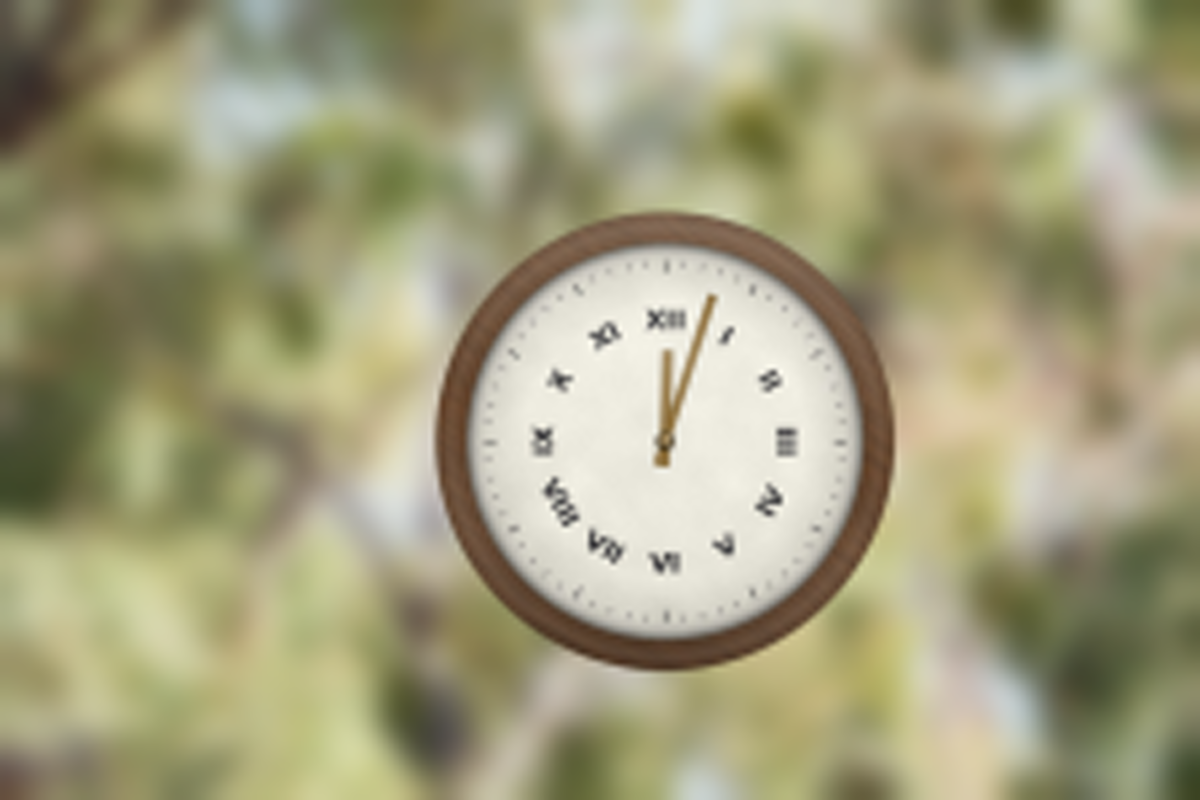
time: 12:03
